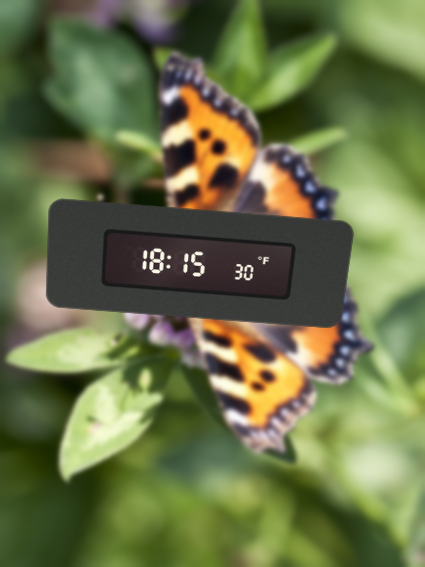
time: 18:15
